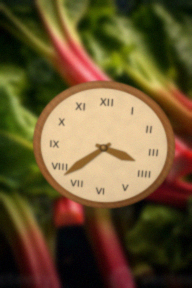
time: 3:38
